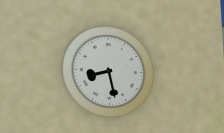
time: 8:28
